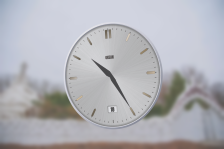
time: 10:25
